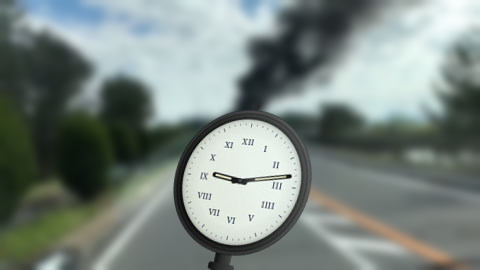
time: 9:13
